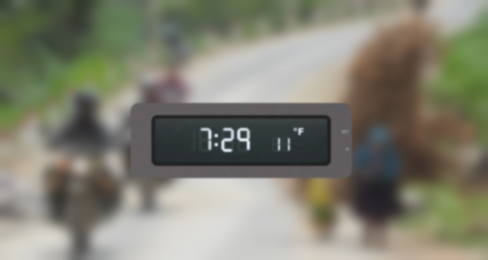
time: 7:29
